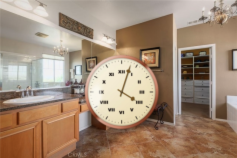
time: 4:03
